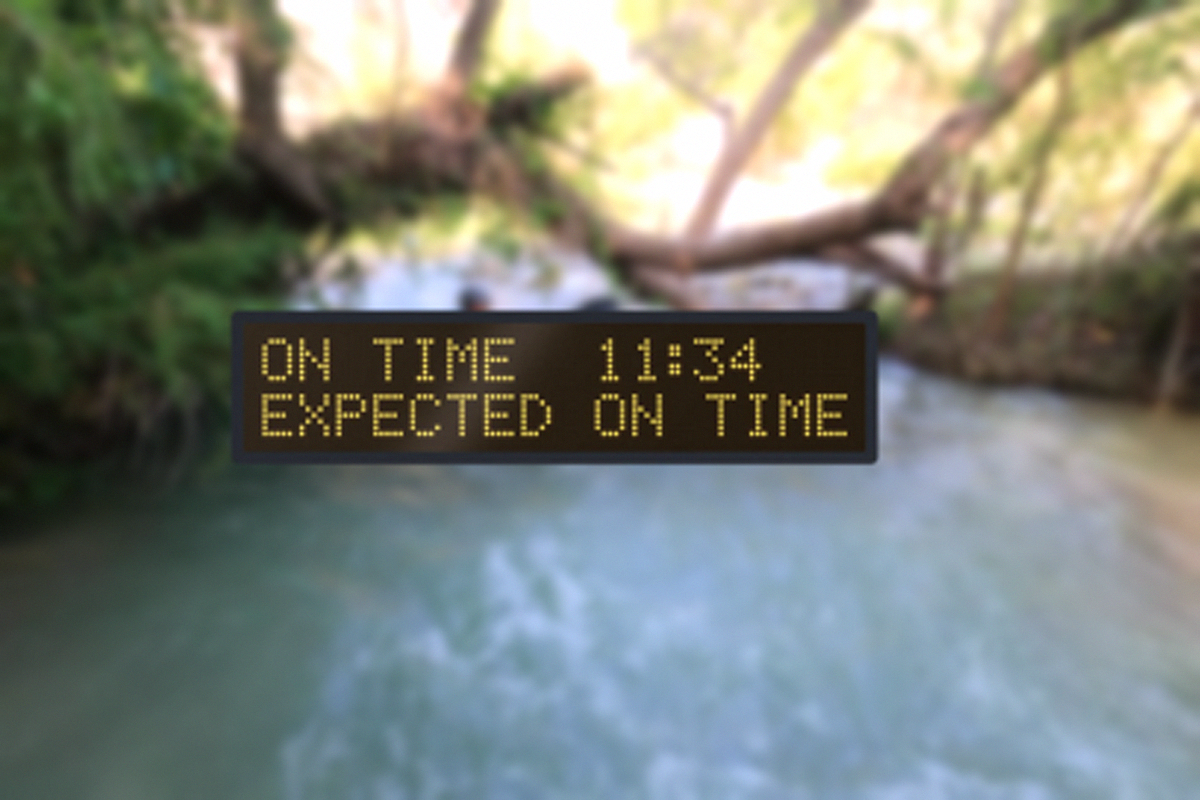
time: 11:34
